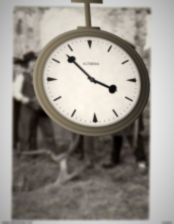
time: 3:53
